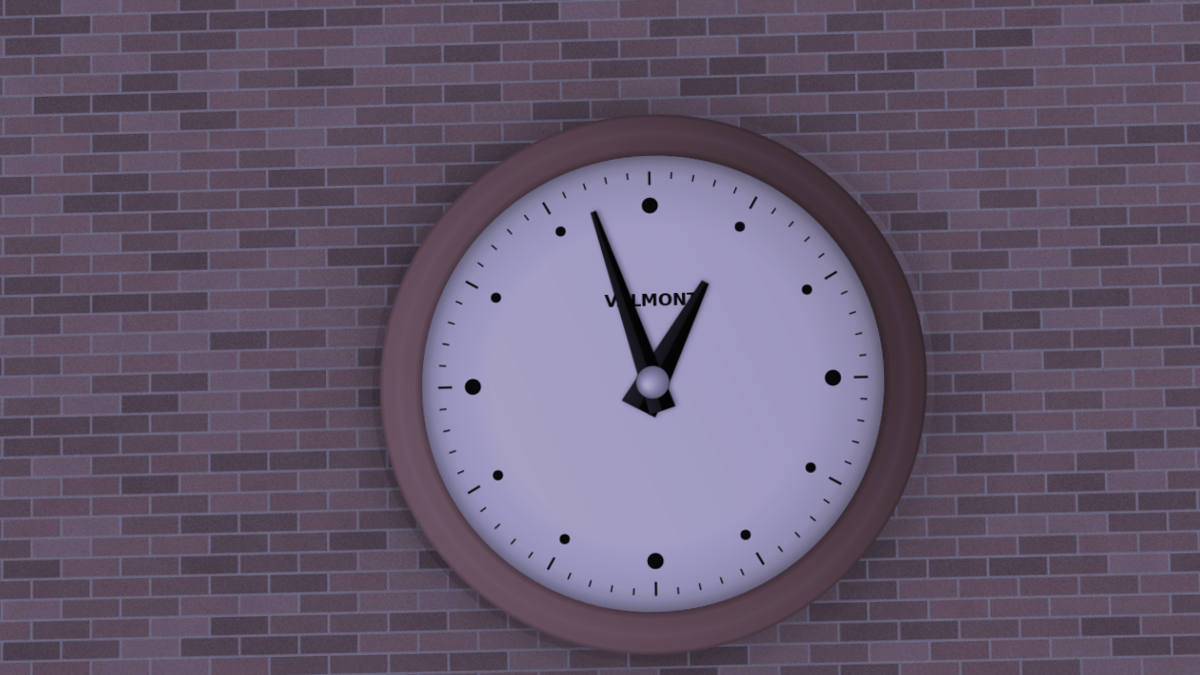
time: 12:57
